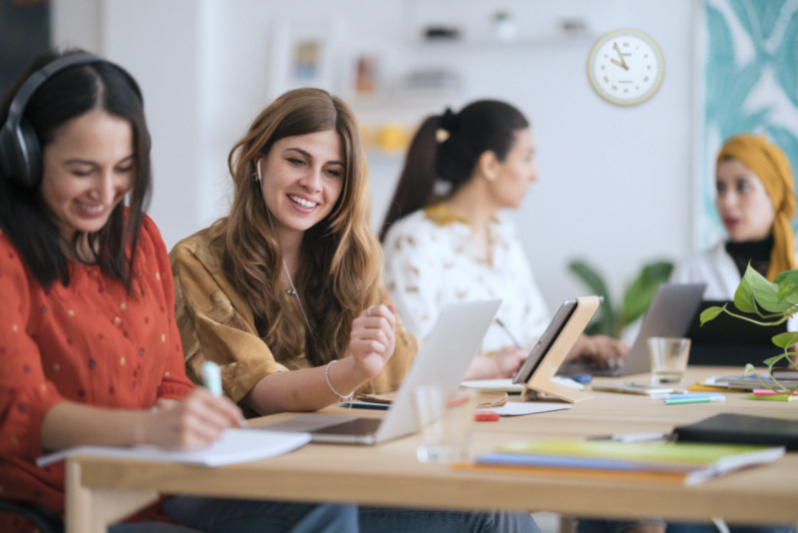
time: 9:56
